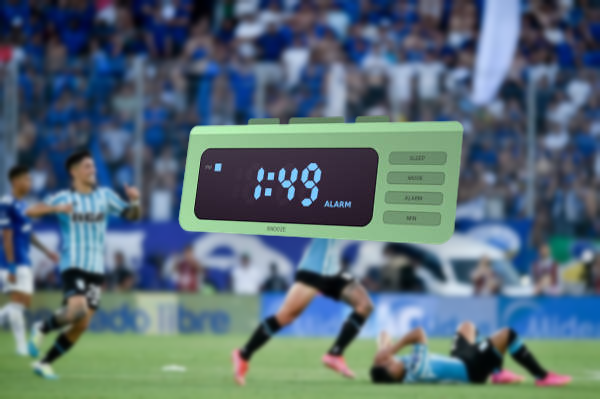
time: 1:49
